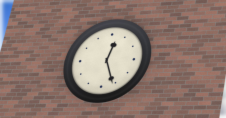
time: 12:26
